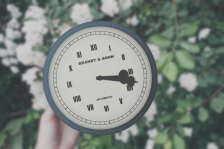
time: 3:18
